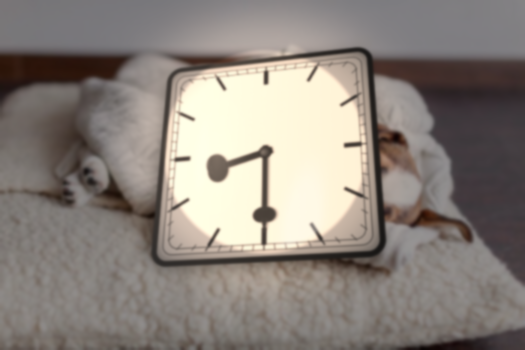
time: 8:30
